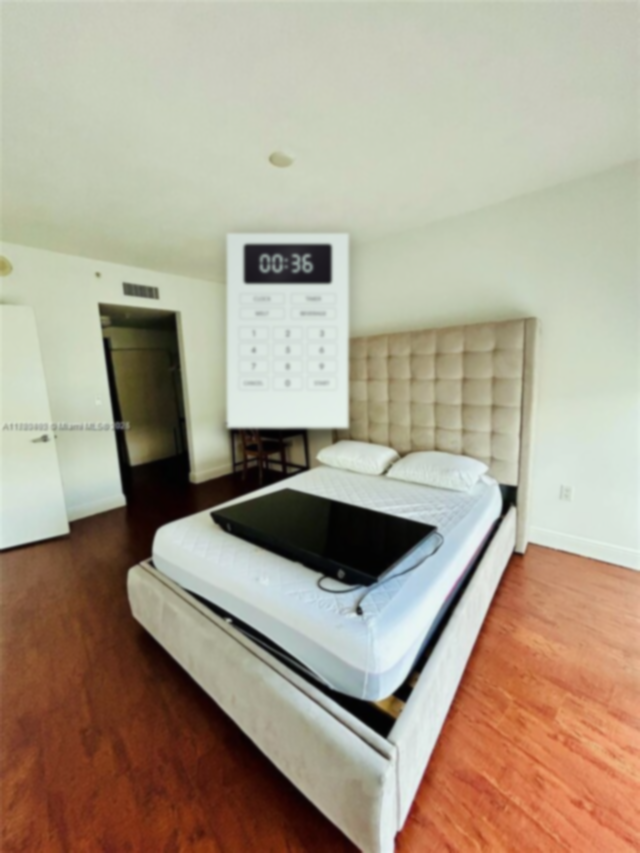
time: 0:36
